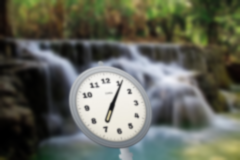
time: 7:06
